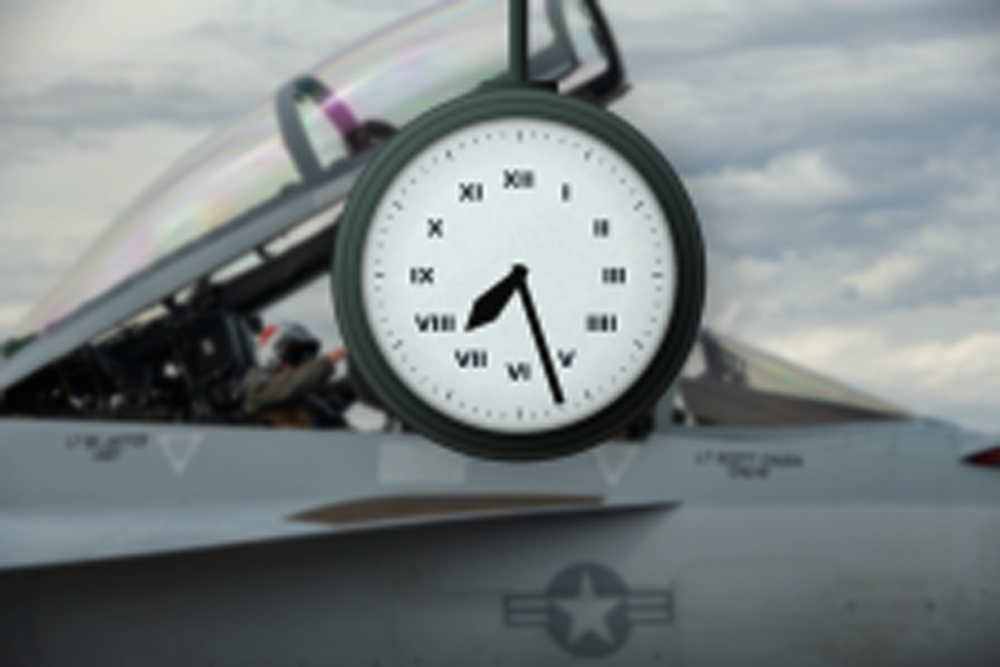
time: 7:27
